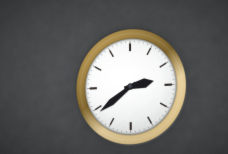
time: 2:39
